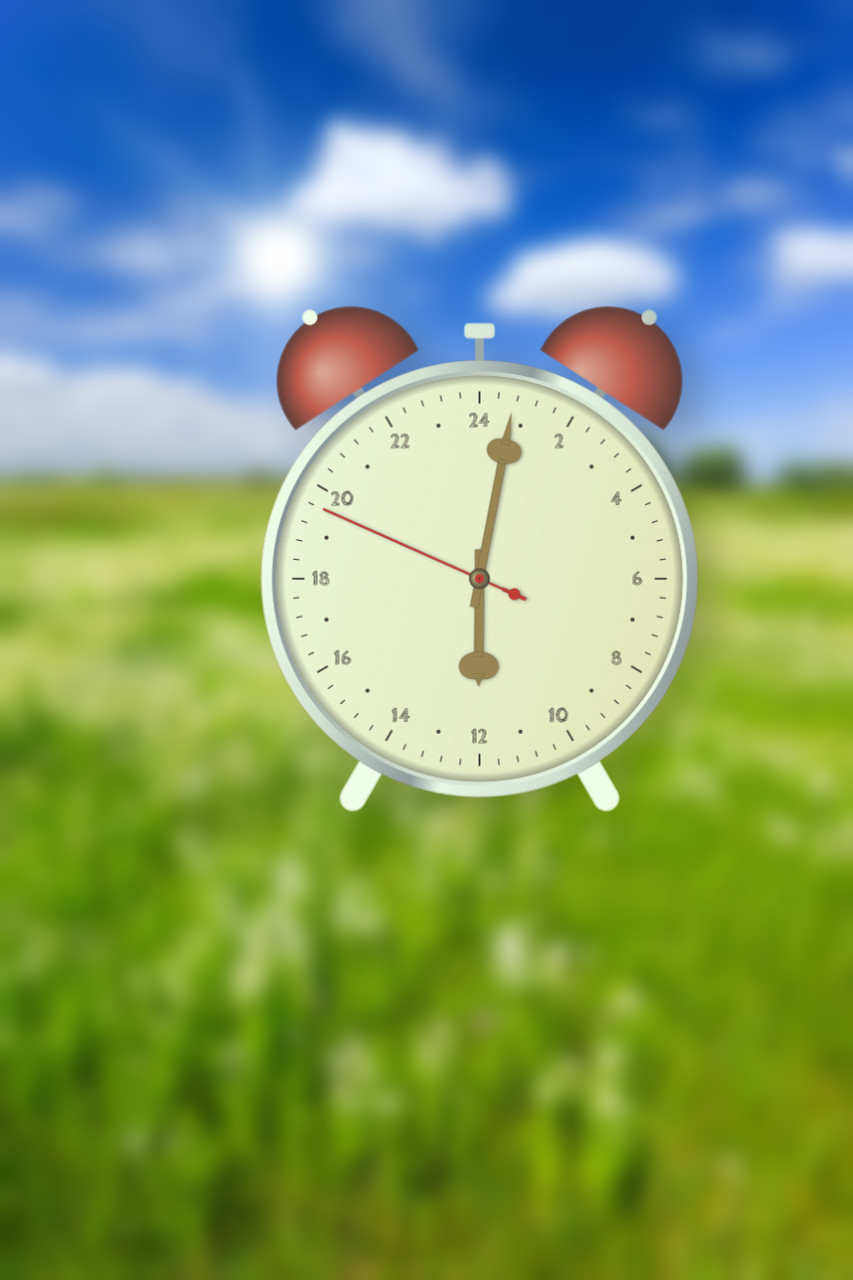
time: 12:01:49
